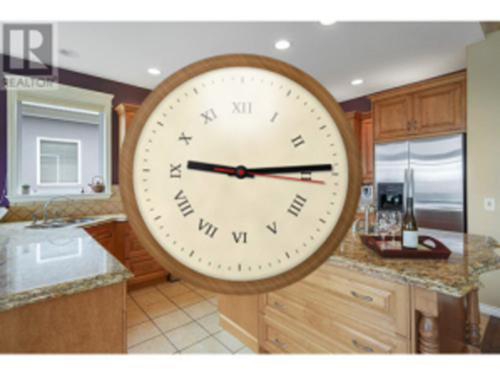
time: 9:14:16
